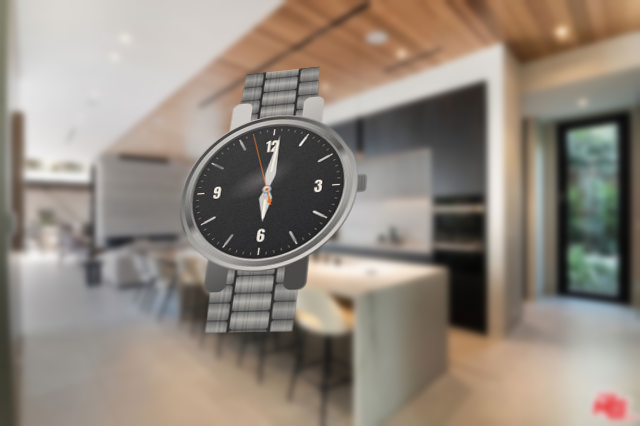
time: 6:00:57
